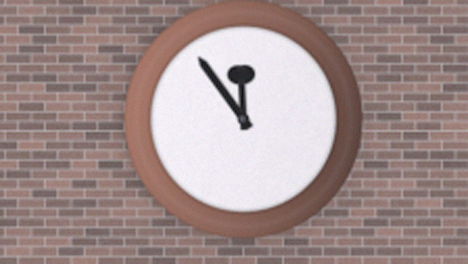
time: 11:54
